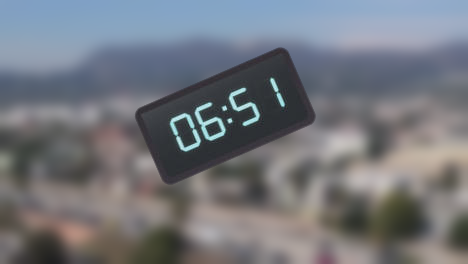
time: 6:51
